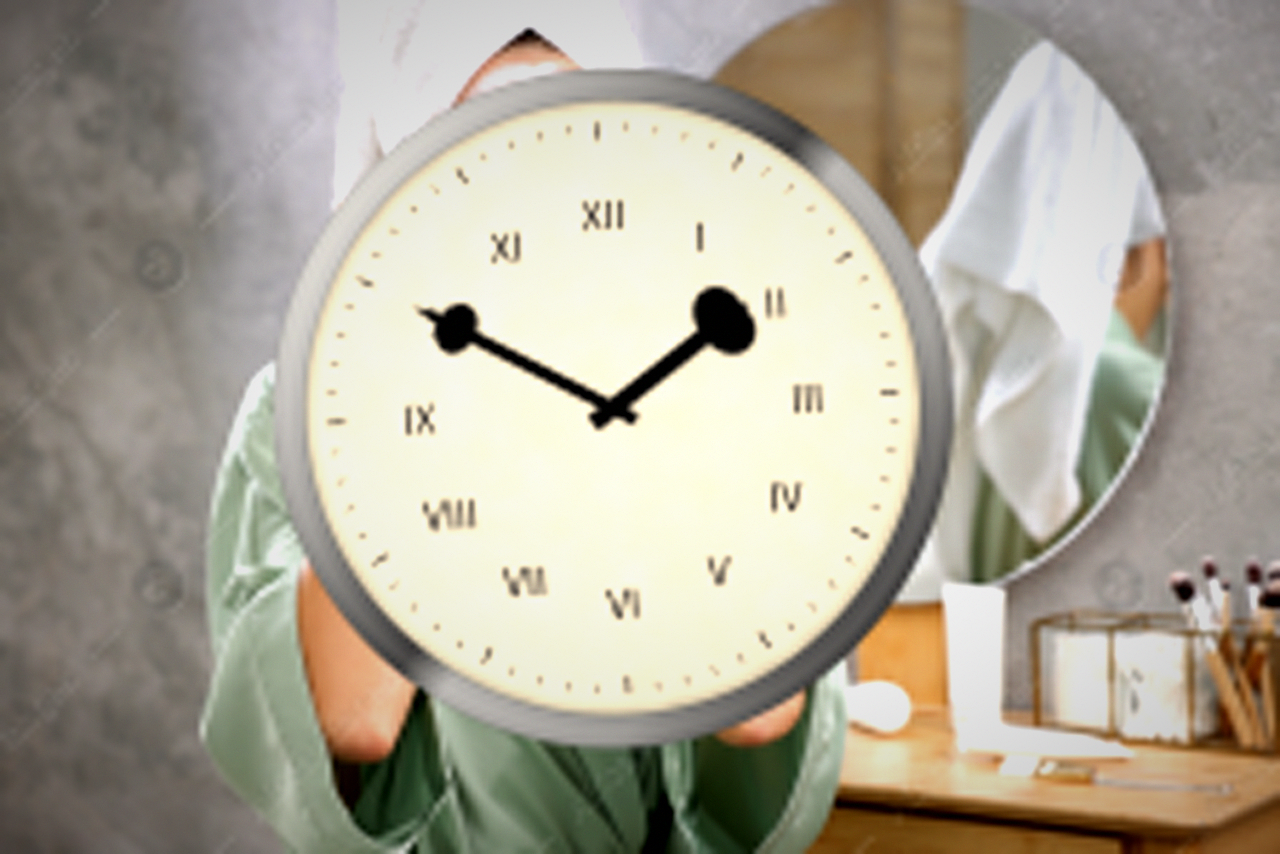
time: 1:50
